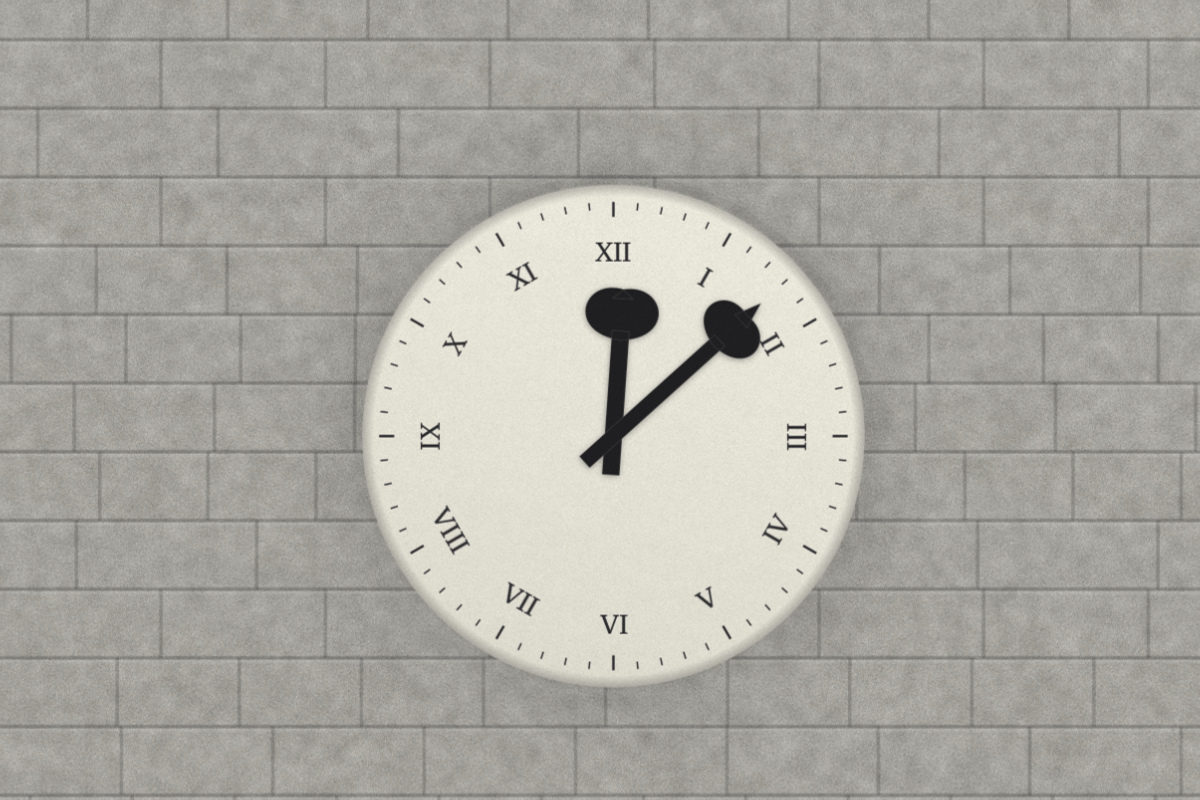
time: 12:08
